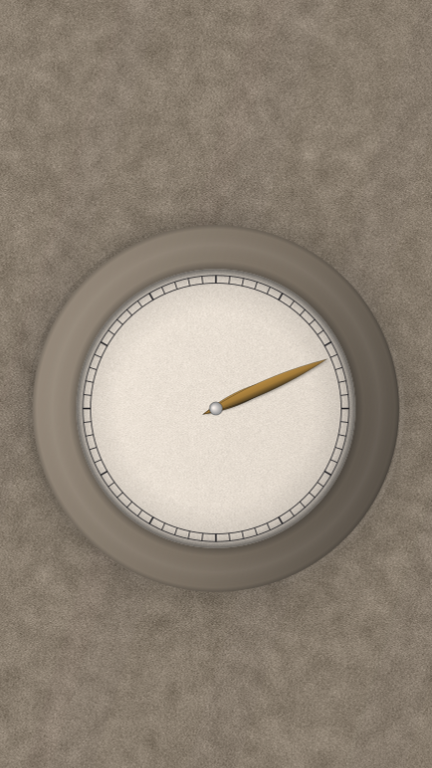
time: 2:11
